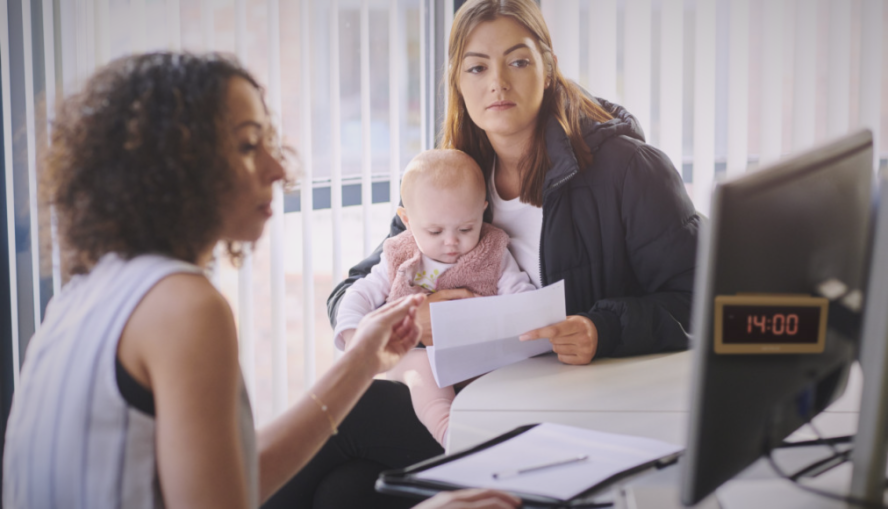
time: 14:00
